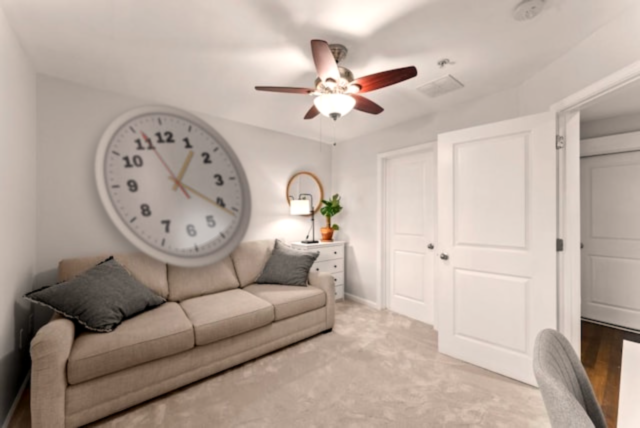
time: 1:20:56
